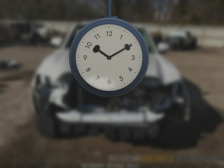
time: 10:10
